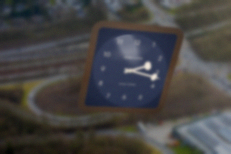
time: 2:17
